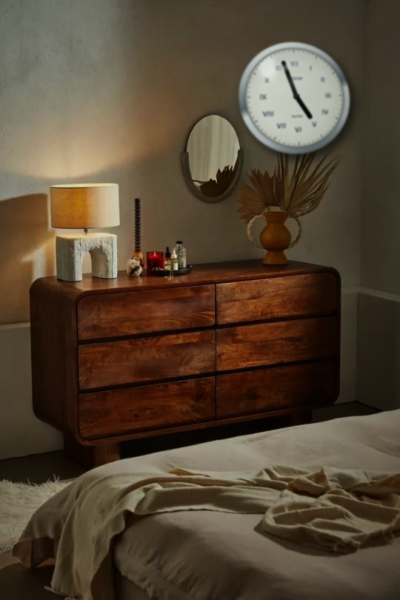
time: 4:57
